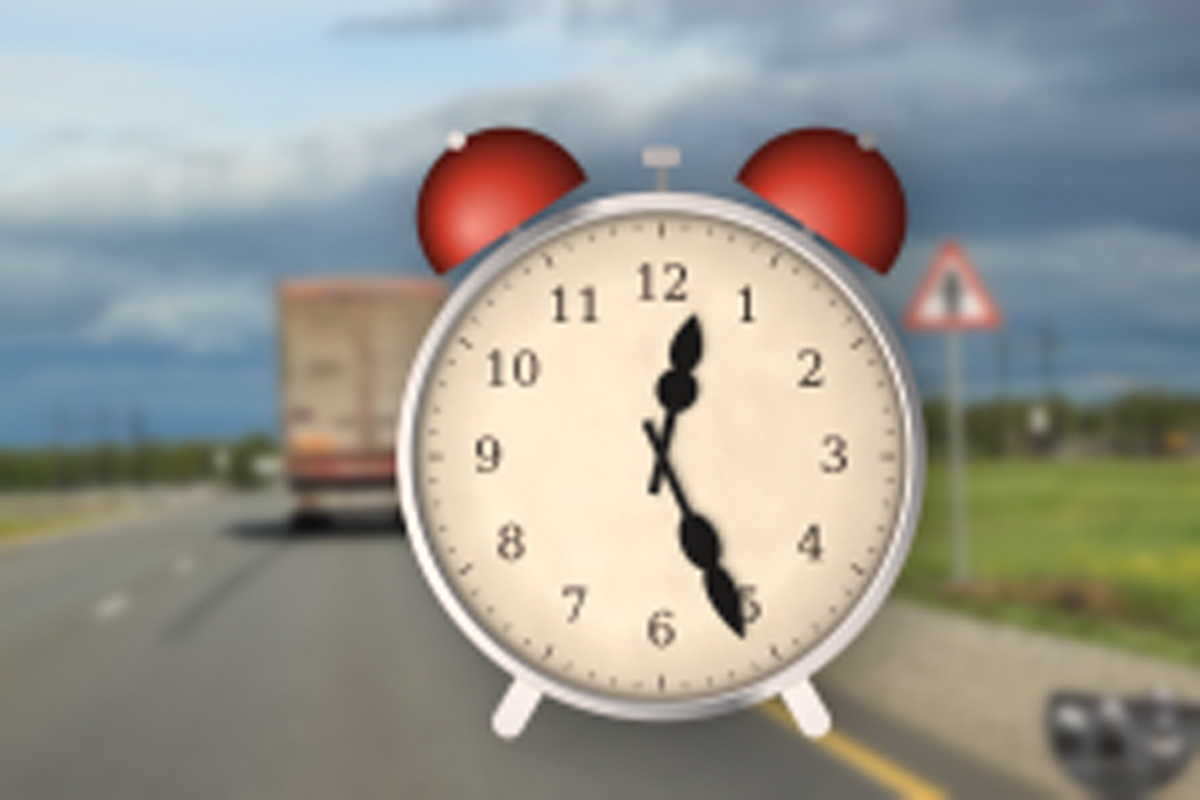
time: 12:26
